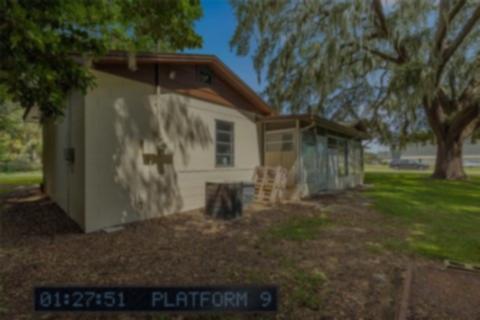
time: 1:27:51
